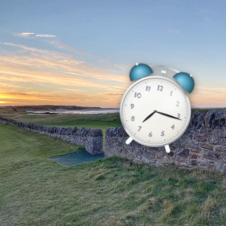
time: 7:16
